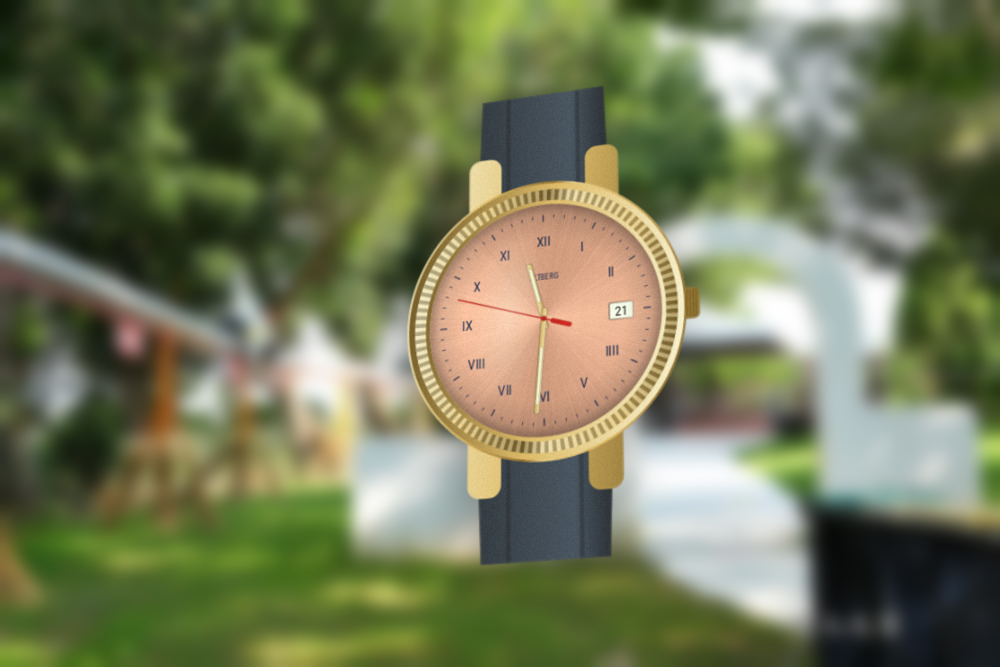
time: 11:30:48
